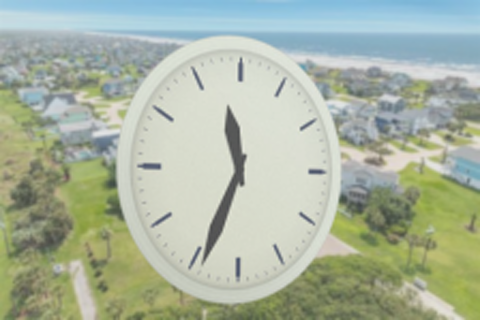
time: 11:34
